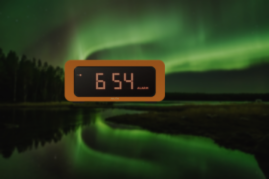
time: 6:54
